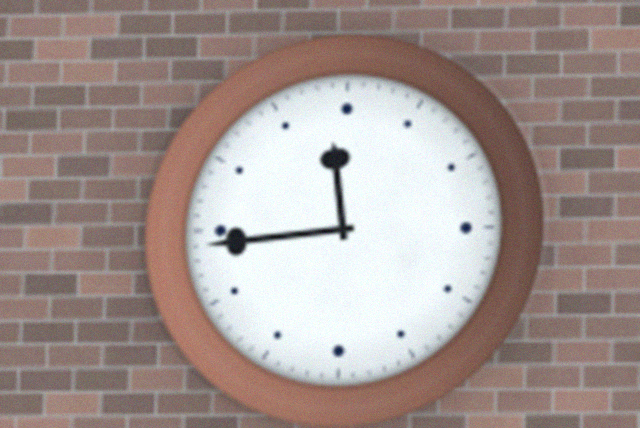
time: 11:44
